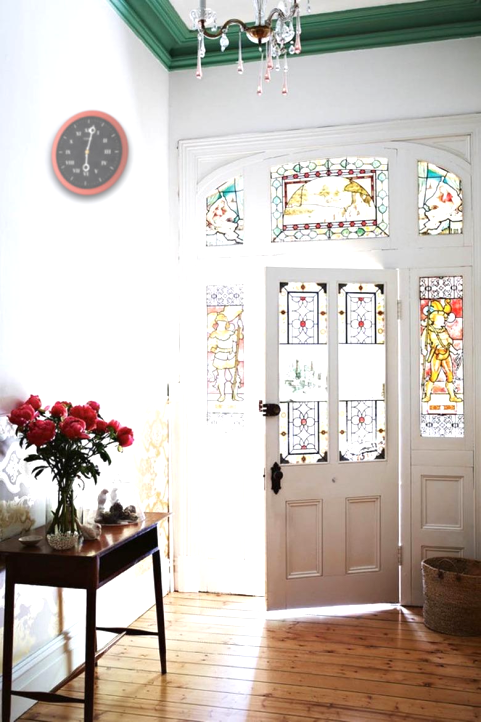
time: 6:02
